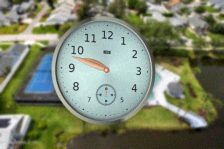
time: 9:48
